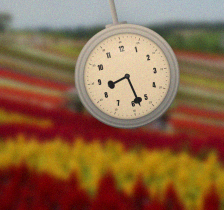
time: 8:28
